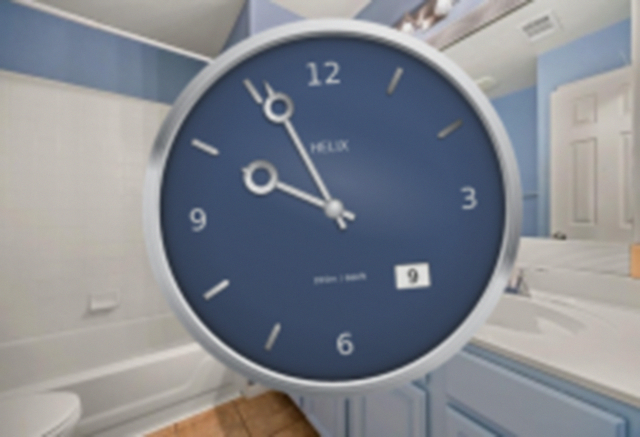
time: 9:56
